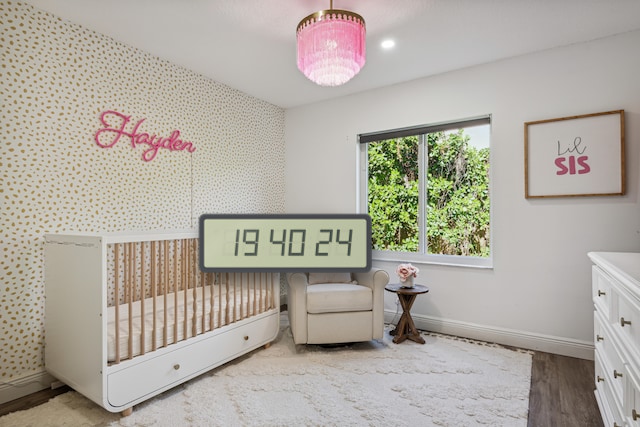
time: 19:40:24
